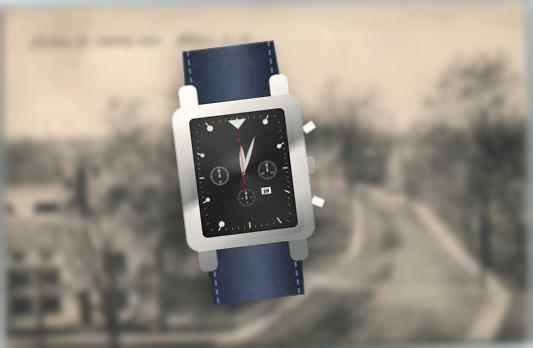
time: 12:04
